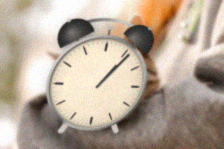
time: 1:06
